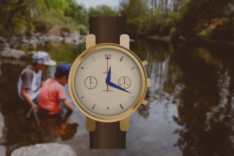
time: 12:19
